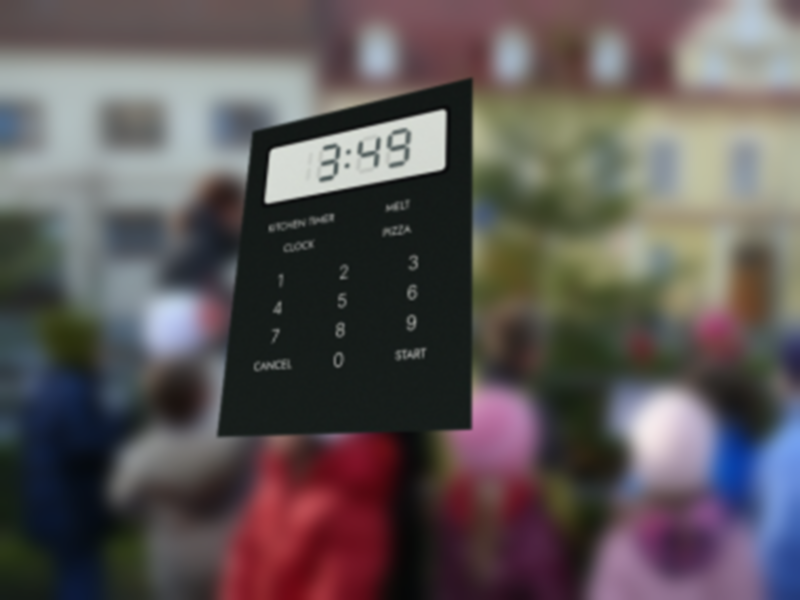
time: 3:49
